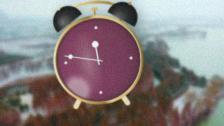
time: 11:47
